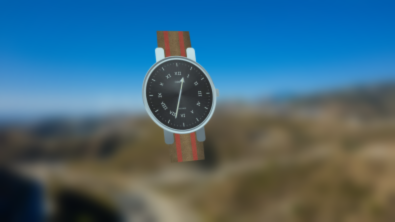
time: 12:33
